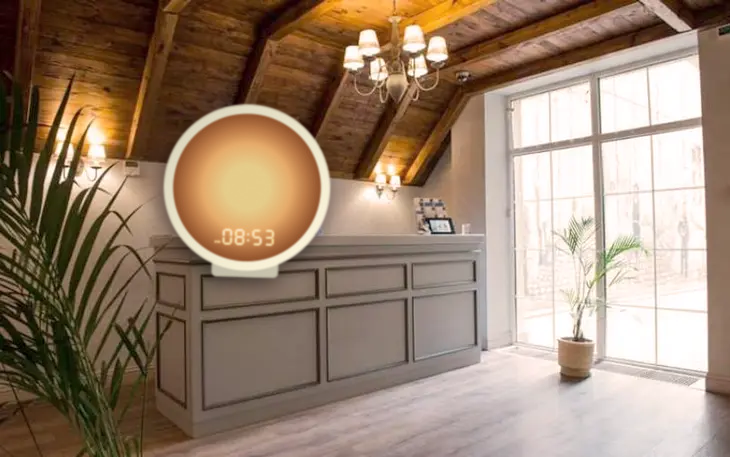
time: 8:53
